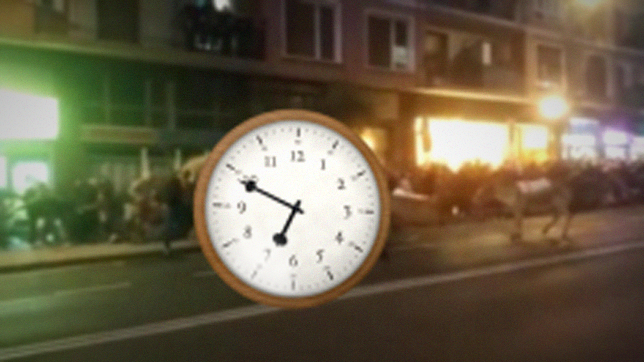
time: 6:49
